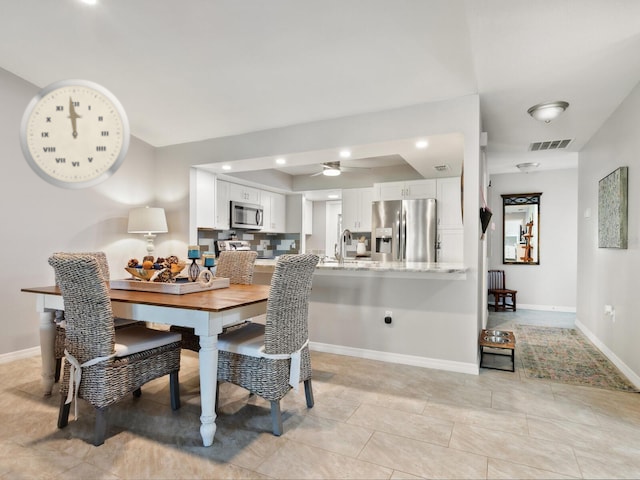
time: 11:59
